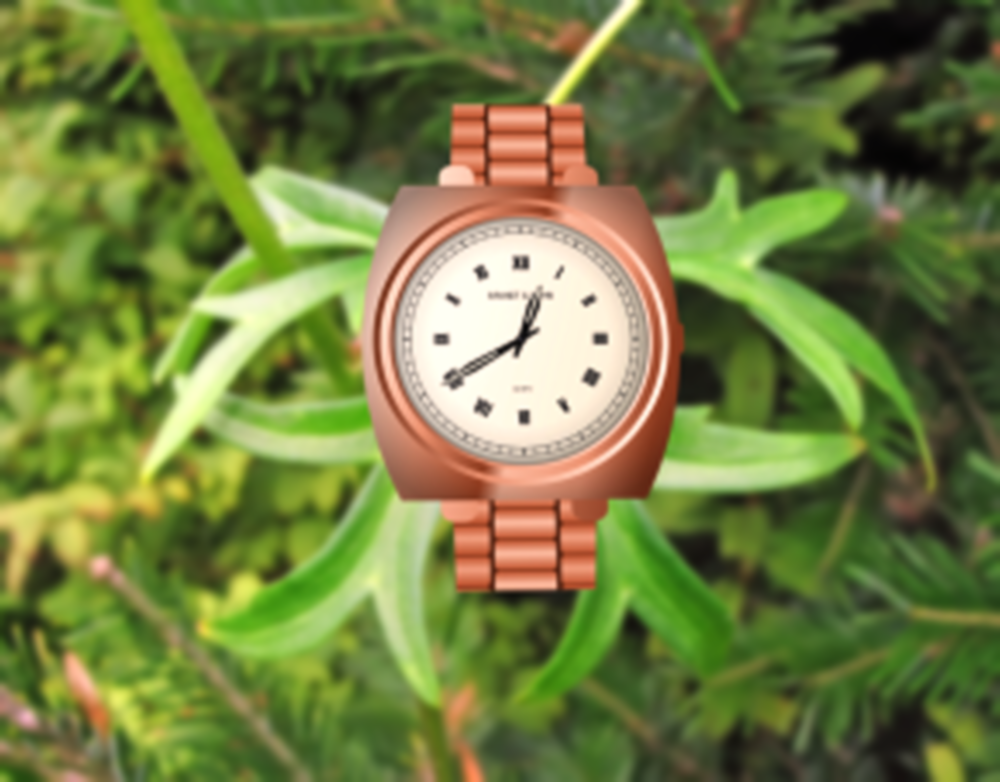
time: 12:40
